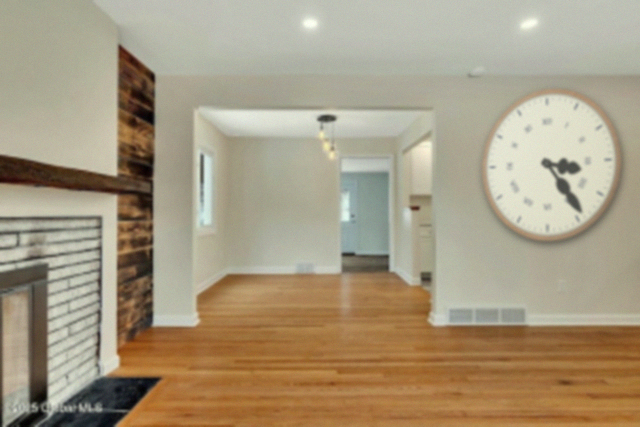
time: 3:24
